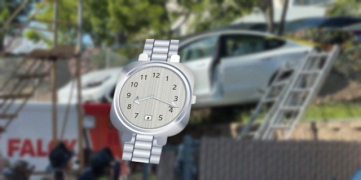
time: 8:18
